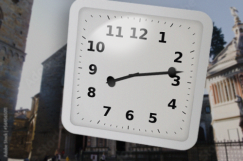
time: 8:13
